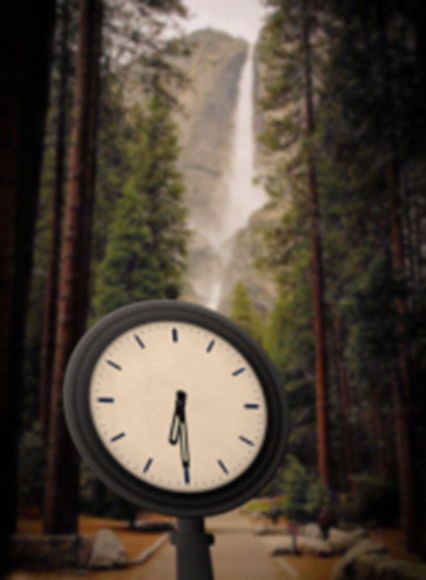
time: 6:30
